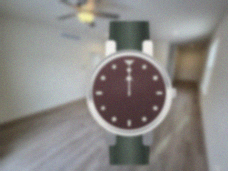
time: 12:00
